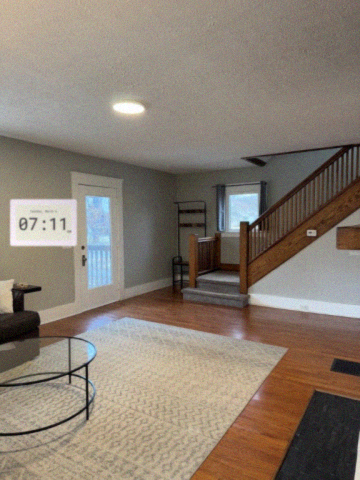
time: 7:11
